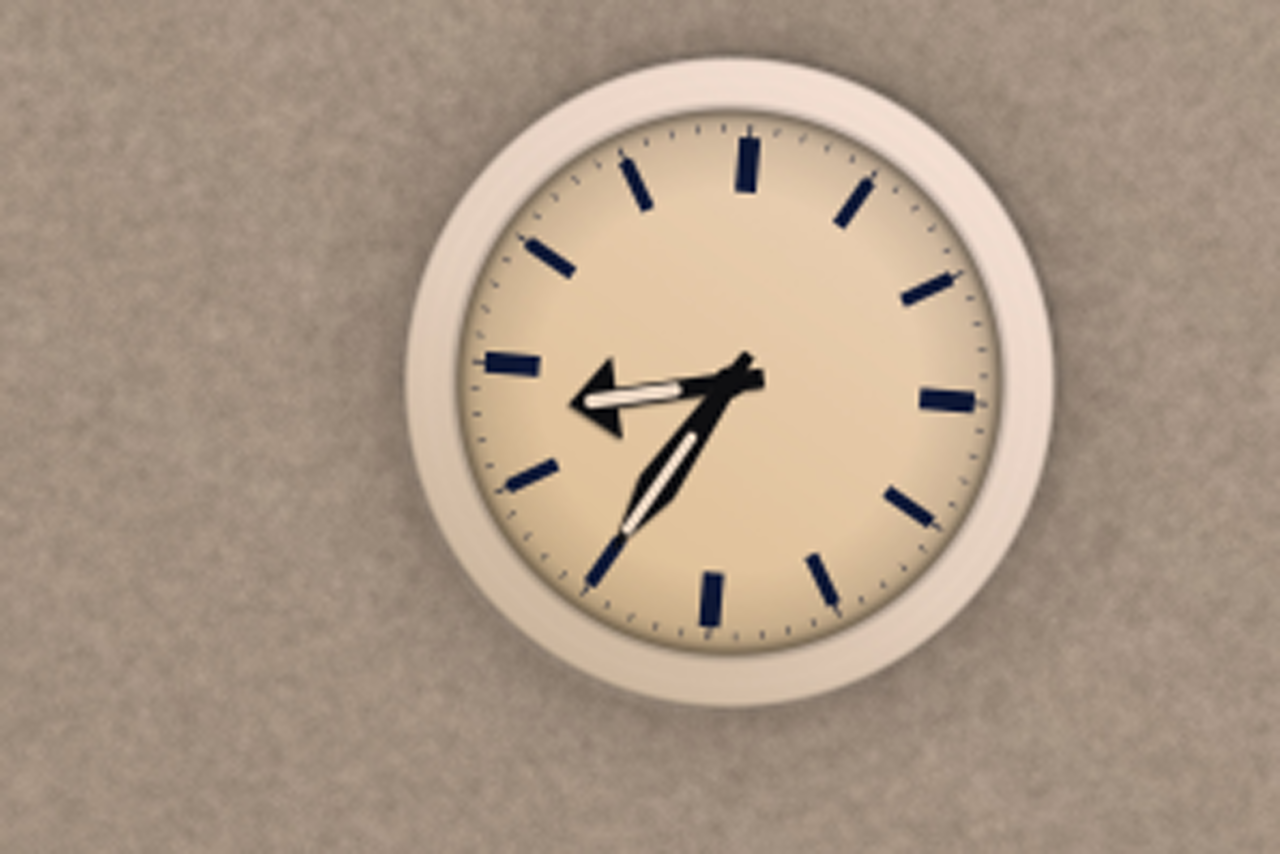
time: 8:35
